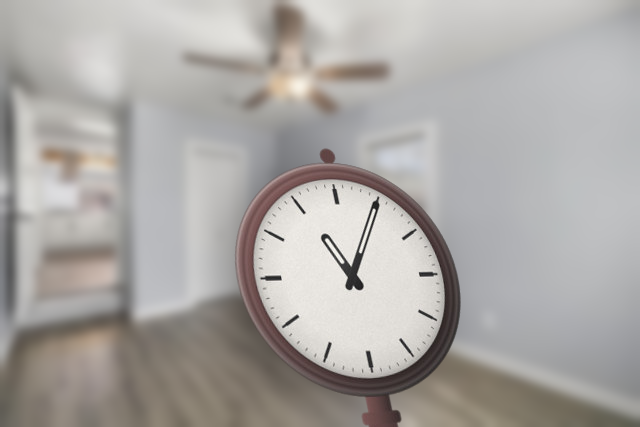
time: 11:05
